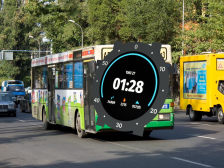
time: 1:28
